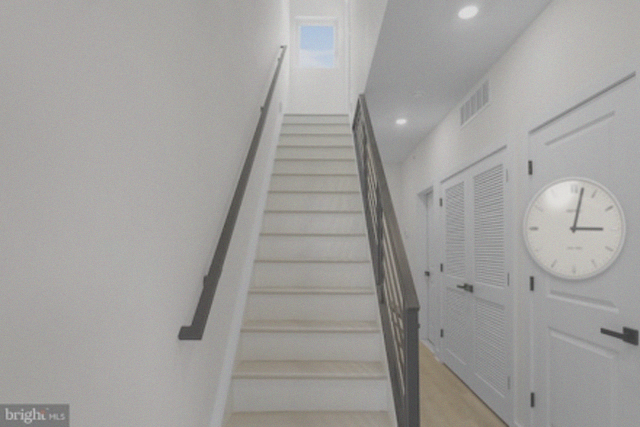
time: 3:02
